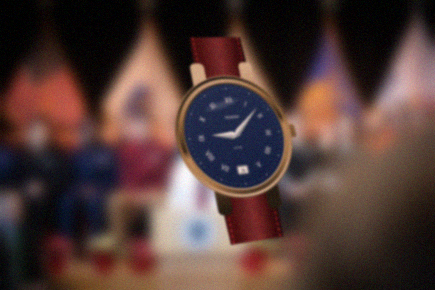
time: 9:08
